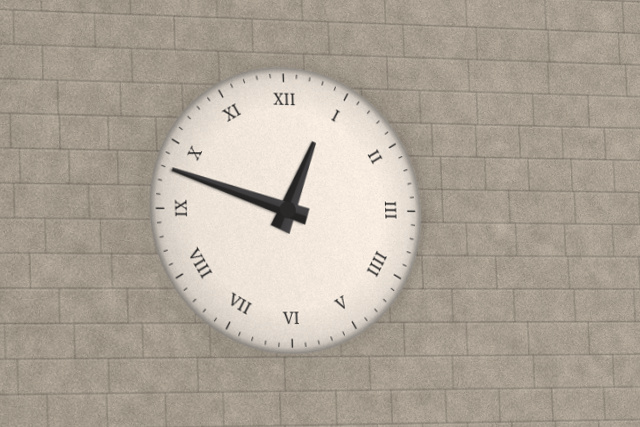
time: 12:48
